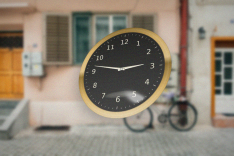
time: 2:47
